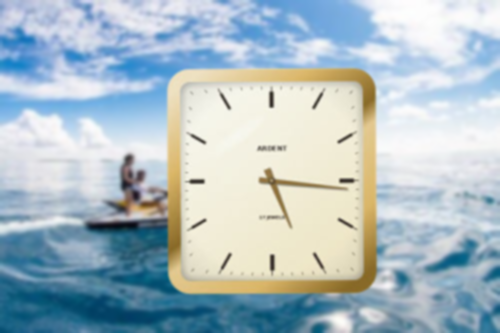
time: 5:16
